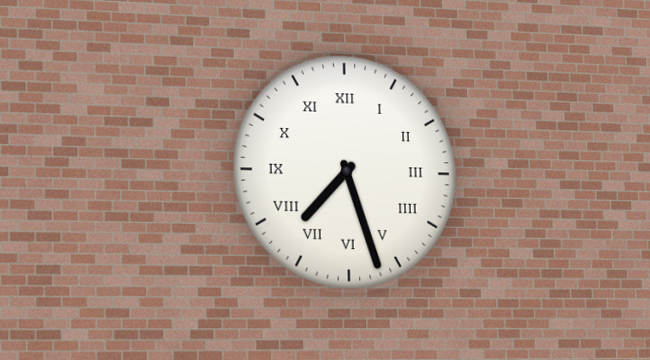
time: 7:27
